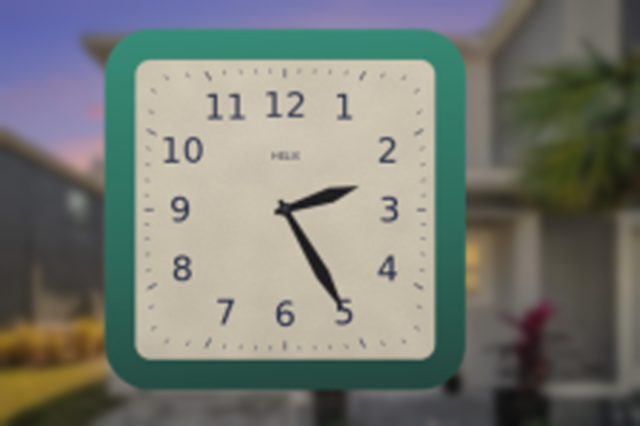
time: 2:25
